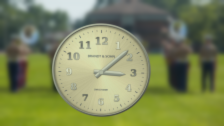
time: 3:08
